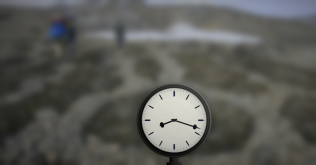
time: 8:18
